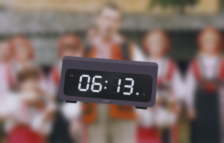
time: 6:13
